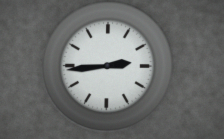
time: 2:44
